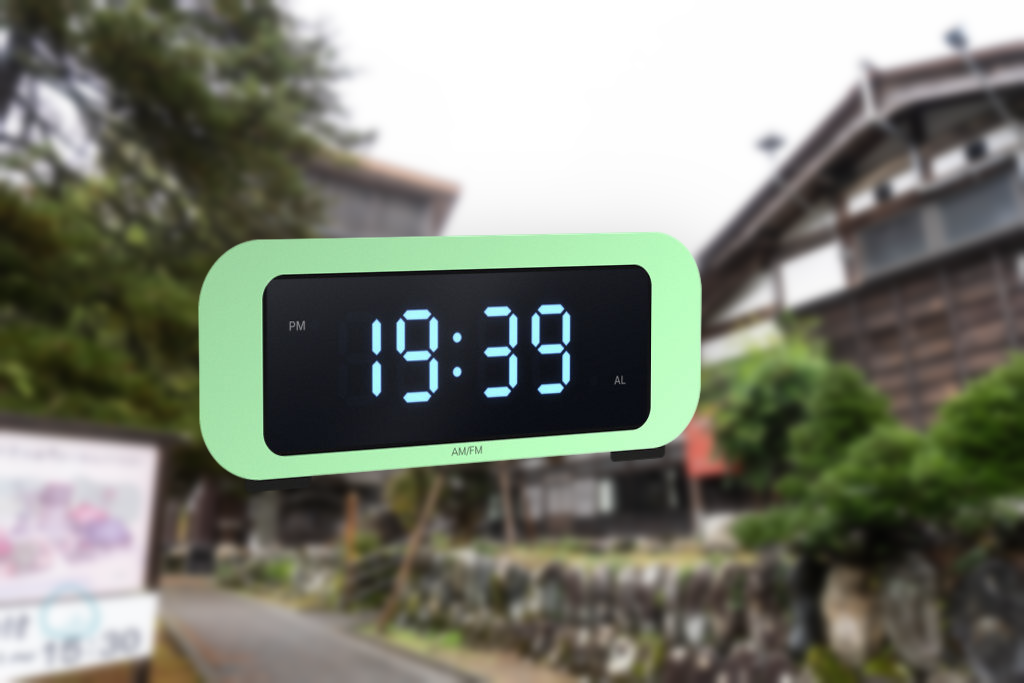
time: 19:39
